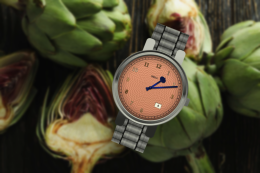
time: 1:11
